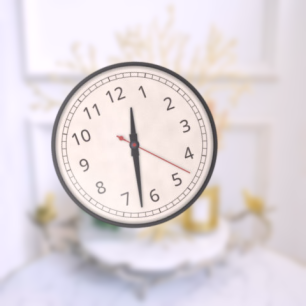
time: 12:32:23
